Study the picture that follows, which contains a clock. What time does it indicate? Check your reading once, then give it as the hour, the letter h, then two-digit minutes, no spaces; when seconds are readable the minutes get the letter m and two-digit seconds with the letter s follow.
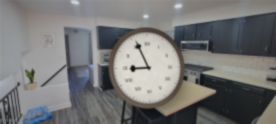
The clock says 8h56
